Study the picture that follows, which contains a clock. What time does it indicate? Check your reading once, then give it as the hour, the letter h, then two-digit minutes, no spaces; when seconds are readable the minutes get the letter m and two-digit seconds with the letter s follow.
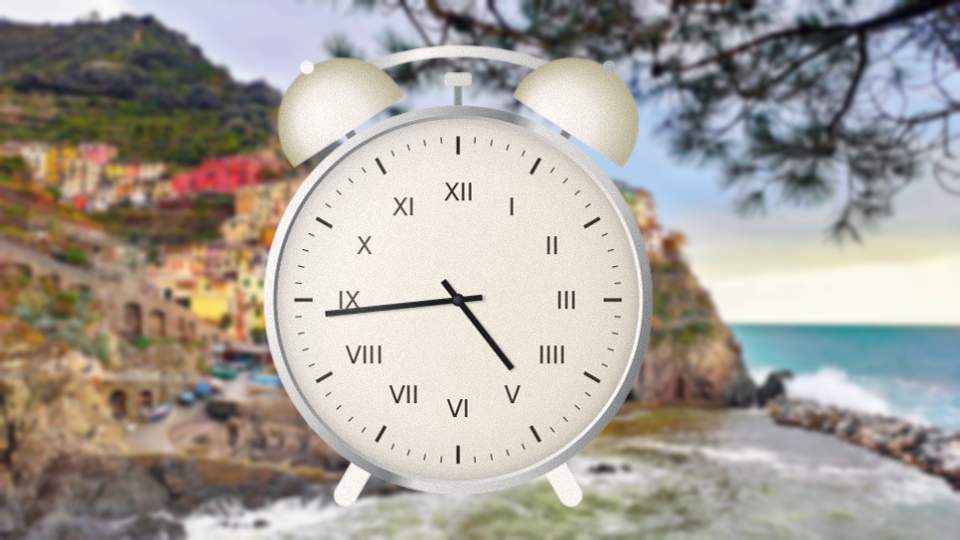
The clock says 4h44
